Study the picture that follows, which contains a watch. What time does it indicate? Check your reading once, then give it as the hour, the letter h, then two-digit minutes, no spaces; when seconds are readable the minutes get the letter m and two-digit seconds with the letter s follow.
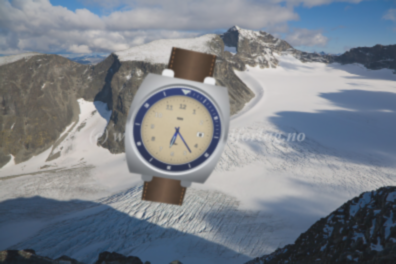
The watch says 6h23
